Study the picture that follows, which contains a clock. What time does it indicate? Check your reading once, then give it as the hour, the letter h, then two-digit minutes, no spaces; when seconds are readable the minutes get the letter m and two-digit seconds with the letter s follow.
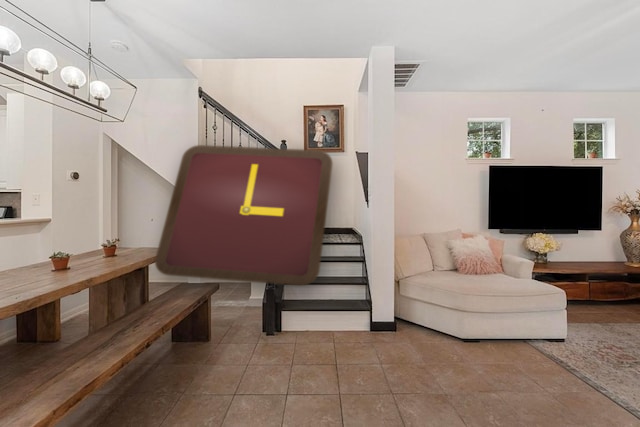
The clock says 3h00
